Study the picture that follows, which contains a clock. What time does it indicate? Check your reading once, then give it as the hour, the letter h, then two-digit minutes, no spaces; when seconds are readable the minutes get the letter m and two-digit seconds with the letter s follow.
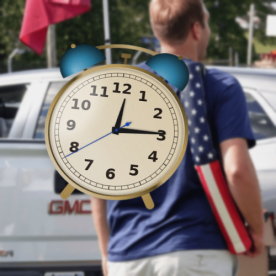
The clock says 12h14m39s
